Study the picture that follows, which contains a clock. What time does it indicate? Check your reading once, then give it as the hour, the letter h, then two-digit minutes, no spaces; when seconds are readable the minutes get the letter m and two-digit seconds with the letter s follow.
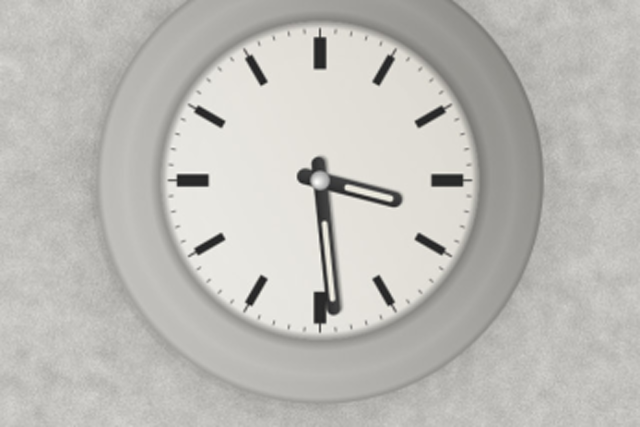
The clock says 3h29
